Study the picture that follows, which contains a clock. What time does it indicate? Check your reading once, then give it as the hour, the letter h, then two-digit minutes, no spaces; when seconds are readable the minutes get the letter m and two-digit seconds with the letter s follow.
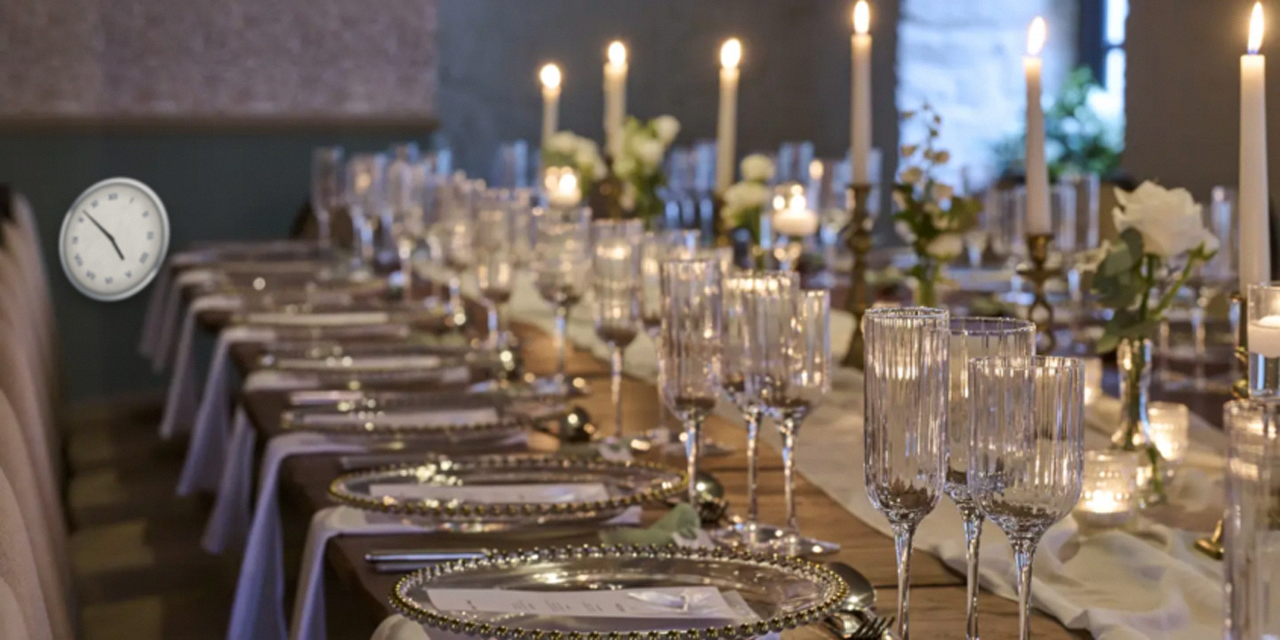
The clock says 4h52
